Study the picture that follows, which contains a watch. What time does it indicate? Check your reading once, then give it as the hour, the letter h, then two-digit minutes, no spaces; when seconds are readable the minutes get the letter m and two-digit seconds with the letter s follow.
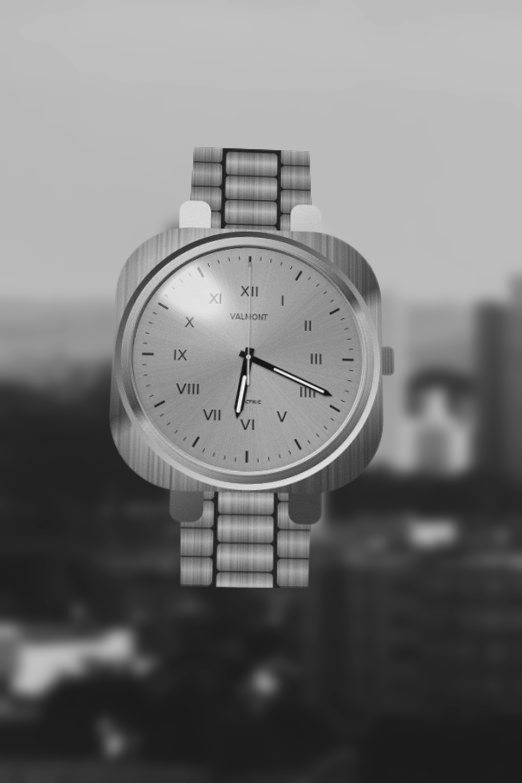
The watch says 6h19m00s
